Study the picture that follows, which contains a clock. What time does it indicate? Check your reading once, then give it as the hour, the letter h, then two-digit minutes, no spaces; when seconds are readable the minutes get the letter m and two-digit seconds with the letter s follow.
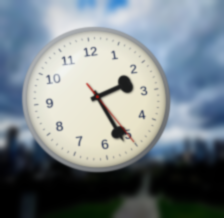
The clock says 2h26m25s
